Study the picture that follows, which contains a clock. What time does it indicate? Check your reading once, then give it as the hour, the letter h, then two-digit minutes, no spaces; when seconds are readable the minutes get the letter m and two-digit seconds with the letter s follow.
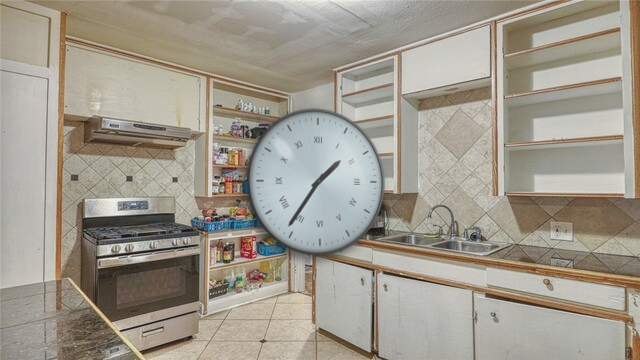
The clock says 1h36
